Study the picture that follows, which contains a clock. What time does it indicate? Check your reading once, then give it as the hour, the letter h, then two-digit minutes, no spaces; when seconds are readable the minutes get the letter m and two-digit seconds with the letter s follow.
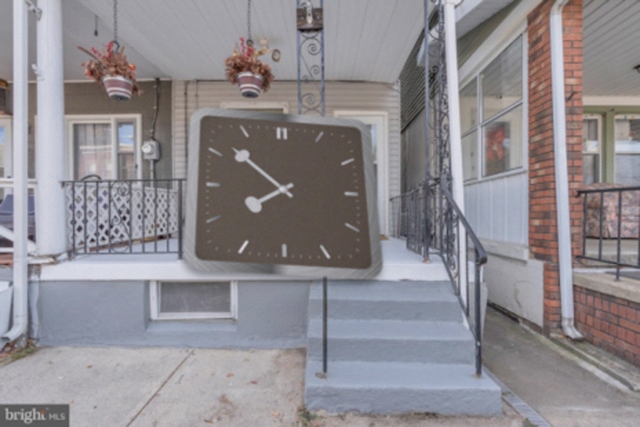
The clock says 7h52
